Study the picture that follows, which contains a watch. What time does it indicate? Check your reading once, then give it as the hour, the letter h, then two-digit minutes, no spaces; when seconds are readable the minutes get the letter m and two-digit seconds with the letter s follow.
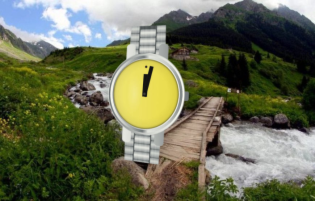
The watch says 12h02
